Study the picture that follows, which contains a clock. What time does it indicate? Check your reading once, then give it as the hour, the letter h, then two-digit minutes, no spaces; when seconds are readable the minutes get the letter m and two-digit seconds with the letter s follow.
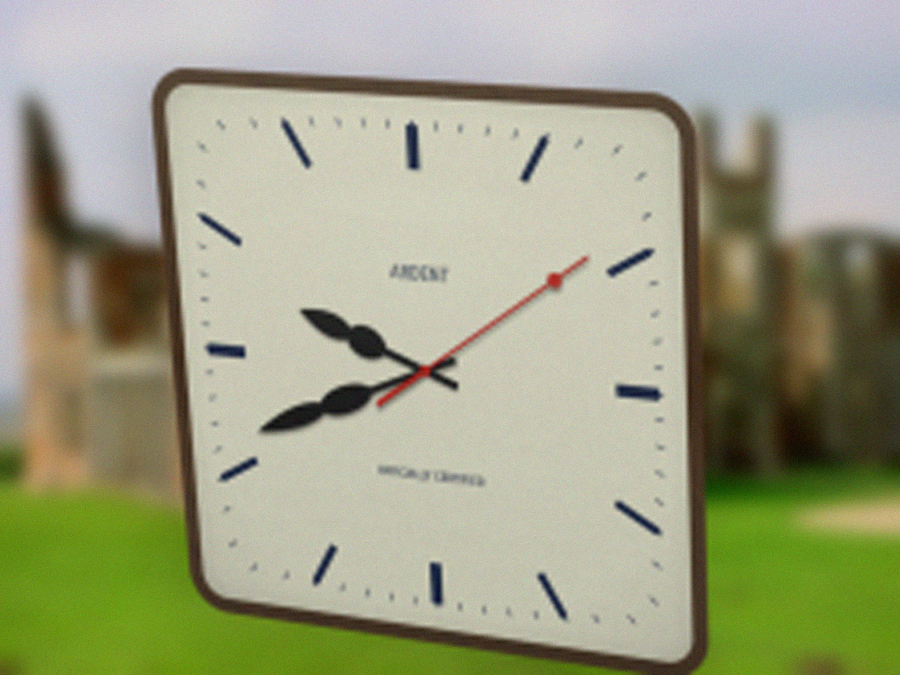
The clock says 9h41m09s
